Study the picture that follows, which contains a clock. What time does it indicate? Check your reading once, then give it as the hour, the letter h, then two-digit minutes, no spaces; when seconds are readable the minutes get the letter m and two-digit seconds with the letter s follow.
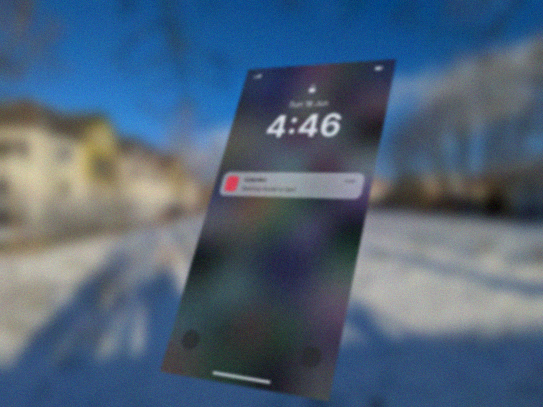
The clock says 4h46
